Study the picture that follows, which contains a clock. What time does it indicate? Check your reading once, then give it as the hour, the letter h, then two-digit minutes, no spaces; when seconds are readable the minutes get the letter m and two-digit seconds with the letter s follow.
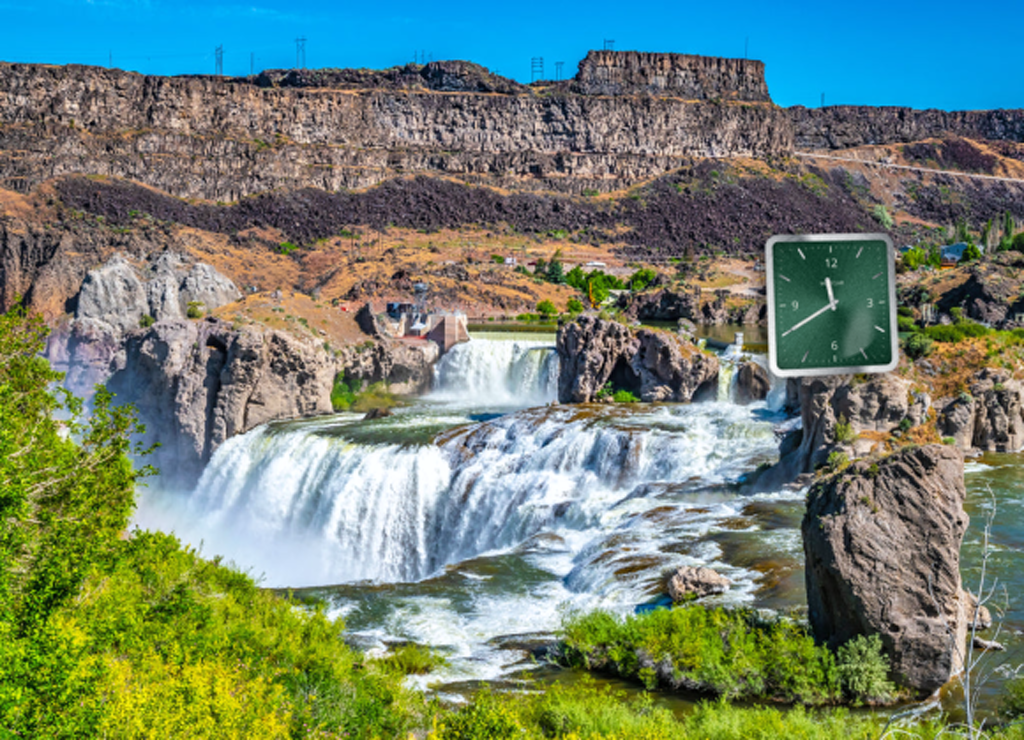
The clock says 11h40
